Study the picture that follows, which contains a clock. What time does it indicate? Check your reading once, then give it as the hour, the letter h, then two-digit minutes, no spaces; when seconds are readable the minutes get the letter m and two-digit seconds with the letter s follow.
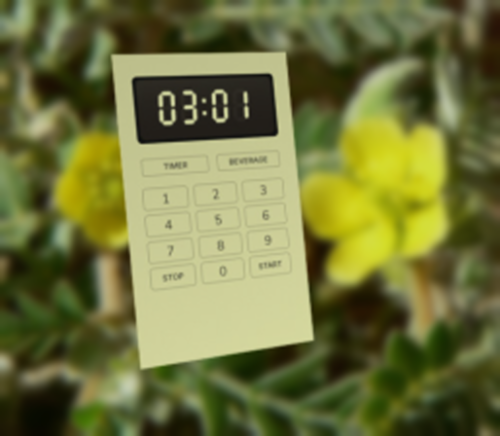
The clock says 3h01
